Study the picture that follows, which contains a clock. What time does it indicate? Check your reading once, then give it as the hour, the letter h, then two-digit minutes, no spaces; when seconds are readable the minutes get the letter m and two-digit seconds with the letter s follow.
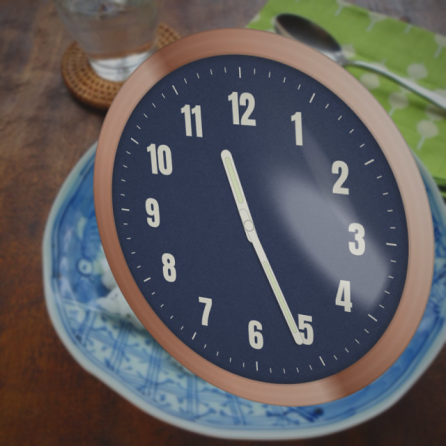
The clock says 11h26
